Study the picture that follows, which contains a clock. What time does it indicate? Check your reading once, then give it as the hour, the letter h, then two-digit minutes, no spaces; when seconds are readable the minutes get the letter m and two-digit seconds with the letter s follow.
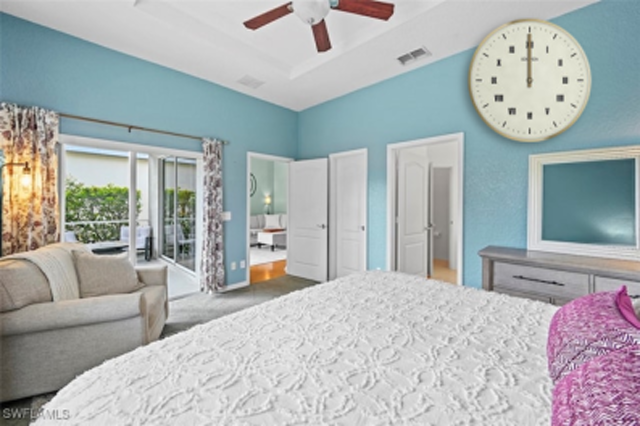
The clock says 12h00
